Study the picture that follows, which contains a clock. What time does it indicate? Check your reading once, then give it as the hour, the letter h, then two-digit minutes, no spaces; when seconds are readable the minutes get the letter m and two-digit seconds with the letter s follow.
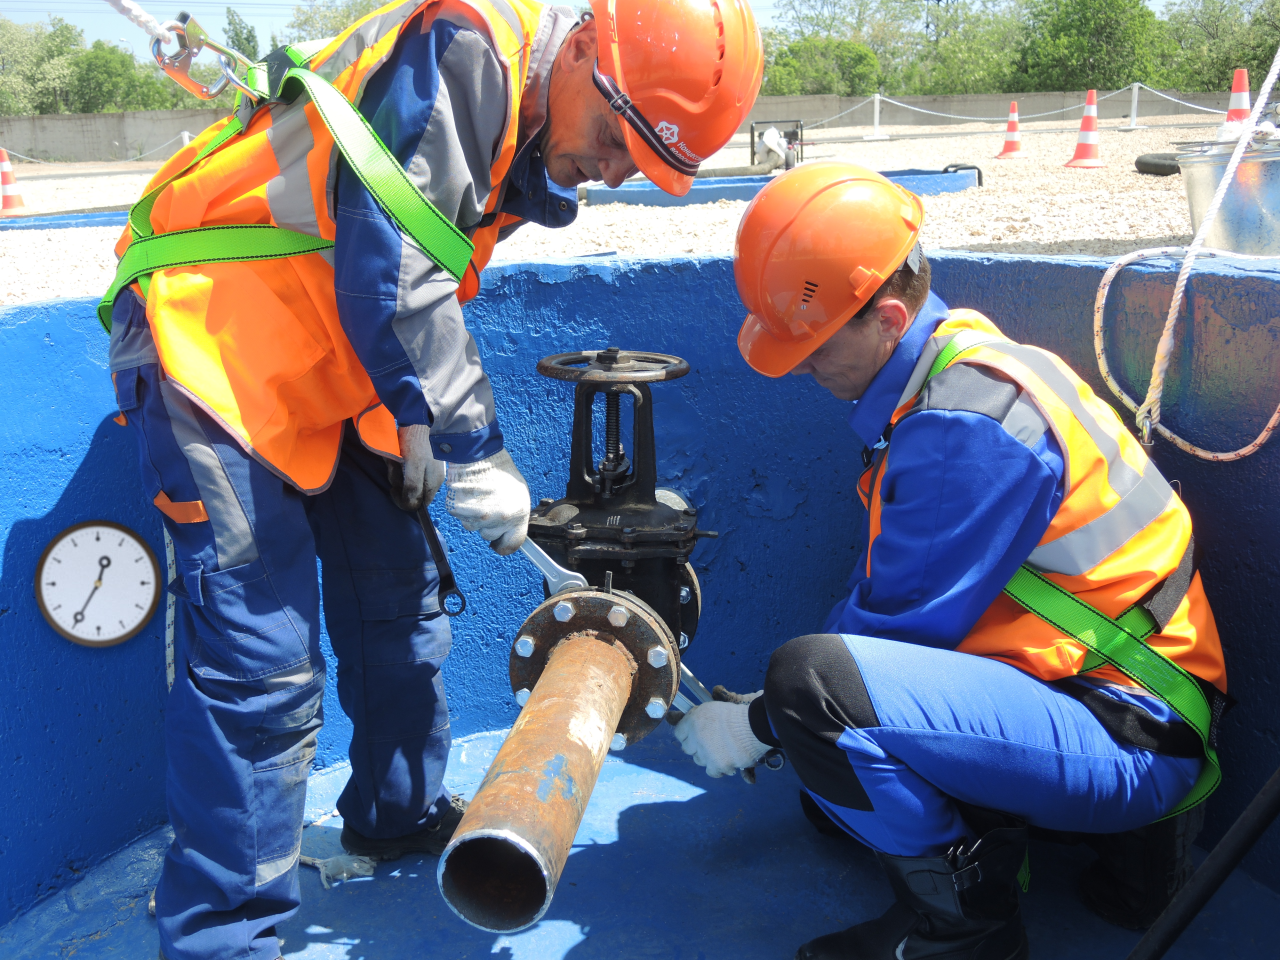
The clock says 12h35
